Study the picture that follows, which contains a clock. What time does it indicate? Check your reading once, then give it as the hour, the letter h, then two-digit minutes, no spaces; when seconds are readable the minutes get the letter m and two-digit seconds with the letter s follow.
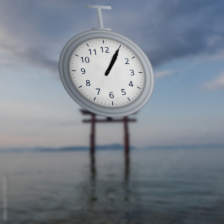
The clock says 1h05
